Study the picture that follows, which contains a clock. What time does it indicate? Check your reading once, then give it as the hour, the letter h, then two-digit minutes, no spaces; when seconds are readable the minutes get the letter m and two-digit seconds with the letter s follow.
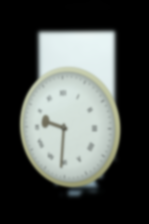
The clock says 9h31
